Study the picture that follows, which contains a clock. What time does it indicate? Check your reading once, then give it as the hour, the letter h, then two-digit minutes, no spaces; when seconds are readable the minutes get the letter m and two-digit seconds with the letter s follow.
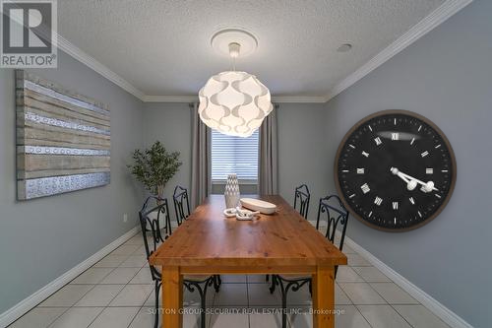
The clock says 4h19
